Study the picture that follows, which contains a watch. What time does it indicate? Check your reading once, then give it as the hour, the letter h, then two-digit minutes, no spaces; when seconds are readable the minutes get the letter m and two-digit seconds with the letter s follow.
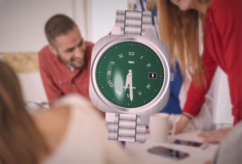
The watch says 6h29
